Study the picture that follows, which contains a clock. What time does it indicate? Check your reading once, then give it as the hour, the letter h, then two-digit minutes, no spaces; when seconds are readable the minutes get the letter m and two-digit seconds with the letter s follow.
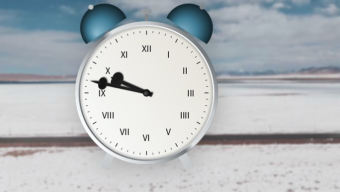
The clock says 9h47
